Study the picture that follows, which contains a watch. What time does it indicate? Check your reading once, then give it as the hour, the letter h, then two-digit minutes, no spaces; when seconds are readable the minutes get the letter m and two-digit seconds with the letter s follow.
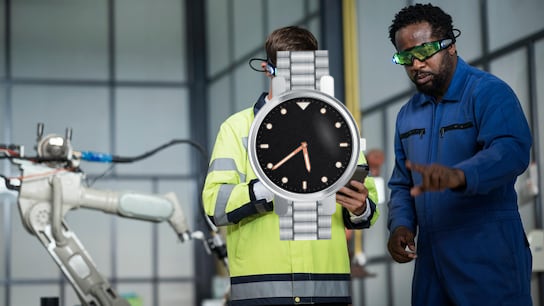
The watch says 5h39
